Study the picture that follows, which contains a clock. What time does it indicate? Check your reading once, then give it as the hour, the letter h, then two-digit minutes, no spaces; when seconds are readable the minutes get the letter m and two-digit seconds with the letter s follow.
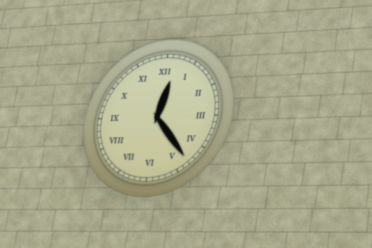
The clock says 12h23
